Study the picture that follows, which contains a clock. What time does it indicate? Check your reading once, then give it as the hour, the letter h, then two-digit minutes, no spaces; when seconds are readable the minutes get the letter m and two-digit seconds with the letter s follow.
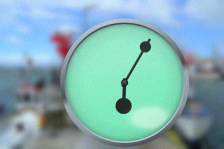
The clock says 6h05
